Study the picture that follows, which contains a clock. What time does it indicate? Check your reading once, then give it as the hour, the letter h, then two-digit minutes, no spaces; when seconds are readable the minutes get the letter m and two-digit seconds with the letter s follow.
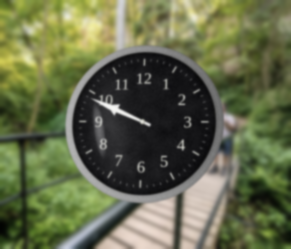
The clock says 9h49
